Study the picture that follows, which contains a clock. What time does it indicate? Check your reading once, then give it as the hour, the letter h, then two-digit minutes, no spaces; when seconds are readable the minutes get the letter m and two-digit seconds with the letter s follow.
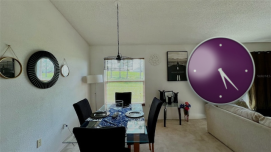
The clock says 5h23
